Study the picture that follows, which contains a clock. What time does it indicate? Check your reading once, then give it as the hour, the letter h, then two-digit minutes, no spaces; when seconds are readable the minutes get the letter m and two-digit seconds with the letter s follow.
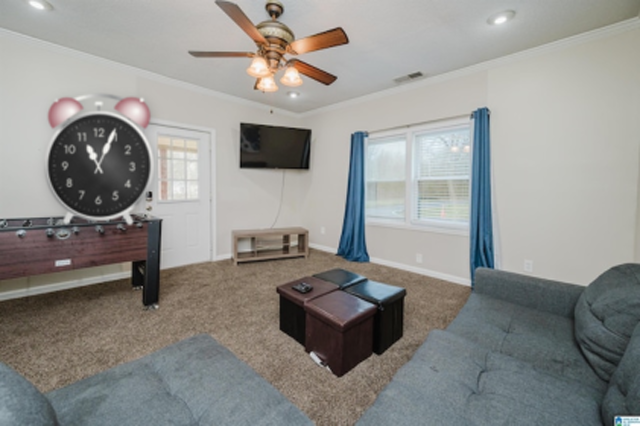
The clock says 11h04
